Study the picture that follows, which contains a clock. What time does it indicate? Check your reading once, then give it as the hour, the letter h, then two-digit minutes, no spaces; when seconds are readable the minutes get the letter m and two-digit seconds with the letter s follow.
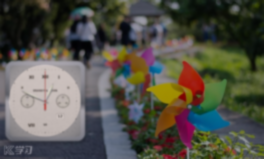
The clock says 12h49
